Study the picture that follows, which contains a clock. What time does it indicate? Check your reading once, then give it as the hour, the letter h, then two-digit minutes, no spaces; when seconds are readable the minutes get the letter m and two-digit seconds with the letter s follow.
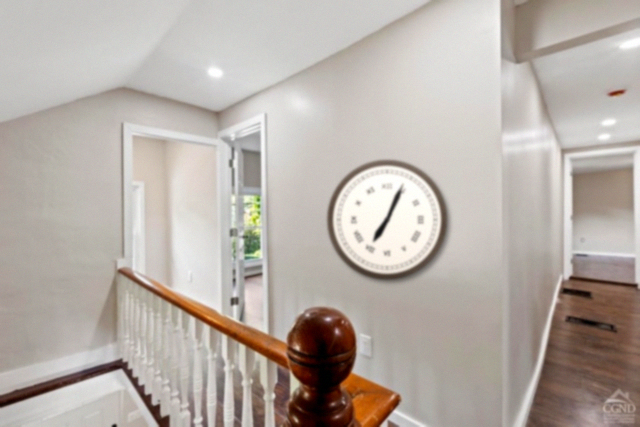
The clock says 7h04
